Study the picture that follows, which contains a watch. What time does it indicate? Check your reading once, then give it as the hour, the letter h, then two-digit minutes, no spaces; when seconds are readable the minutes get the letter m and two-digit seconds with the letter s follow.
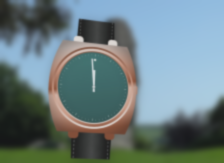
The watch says 11h59
